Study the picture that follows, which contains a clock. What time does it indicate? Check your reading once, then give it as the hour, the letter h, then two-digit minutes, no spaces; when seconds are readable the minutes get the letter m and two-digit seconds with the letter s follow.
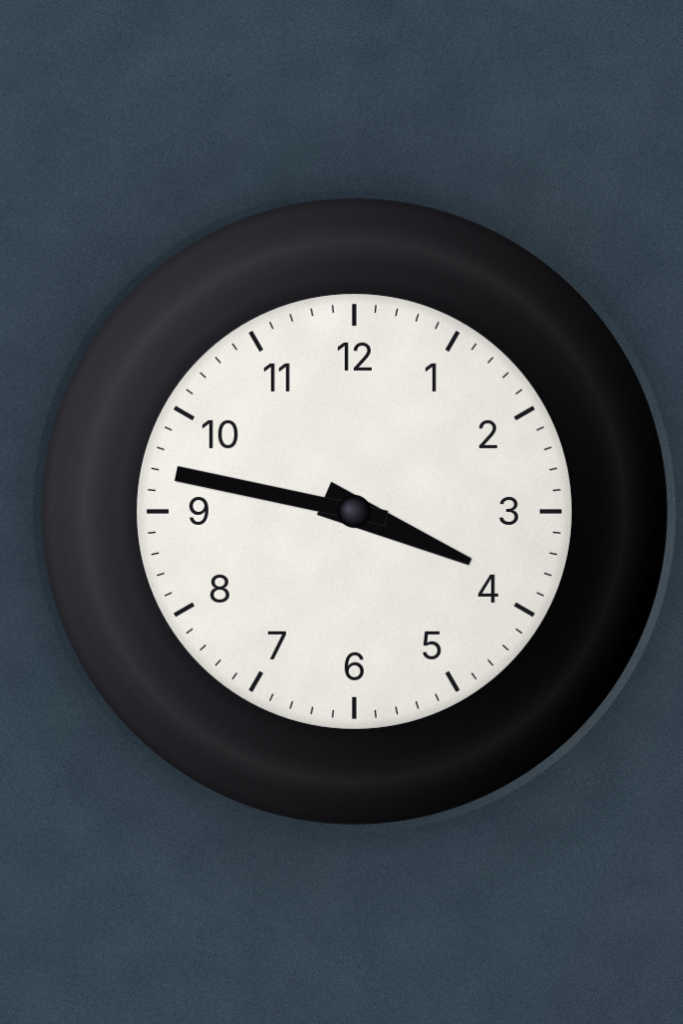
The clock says 3h47
